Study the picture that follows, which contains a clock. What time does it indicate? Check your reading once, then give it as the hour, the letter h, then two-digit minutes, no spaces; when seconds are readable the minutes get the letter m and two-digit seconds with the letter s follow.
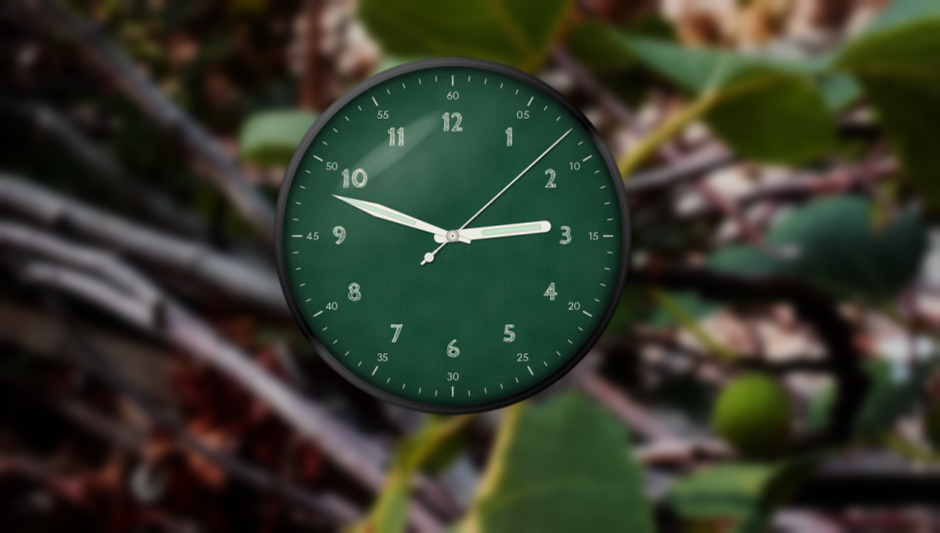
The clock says 2h48m08s
